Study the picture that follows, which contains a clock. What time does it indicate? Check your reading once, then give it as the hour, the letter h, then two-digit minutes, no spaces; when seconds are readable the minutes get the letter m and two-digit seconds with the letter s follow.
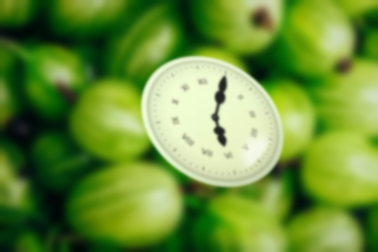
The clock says 6h05
